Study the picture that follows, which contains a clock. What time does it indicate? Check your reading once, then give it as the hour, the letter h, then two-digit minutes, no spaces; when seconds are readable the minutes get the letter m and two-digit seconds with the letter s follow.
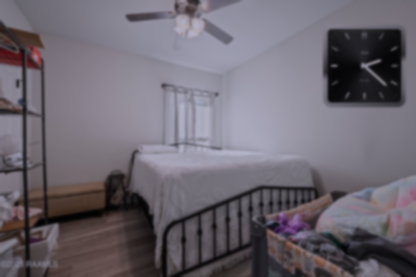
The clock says 2h22
